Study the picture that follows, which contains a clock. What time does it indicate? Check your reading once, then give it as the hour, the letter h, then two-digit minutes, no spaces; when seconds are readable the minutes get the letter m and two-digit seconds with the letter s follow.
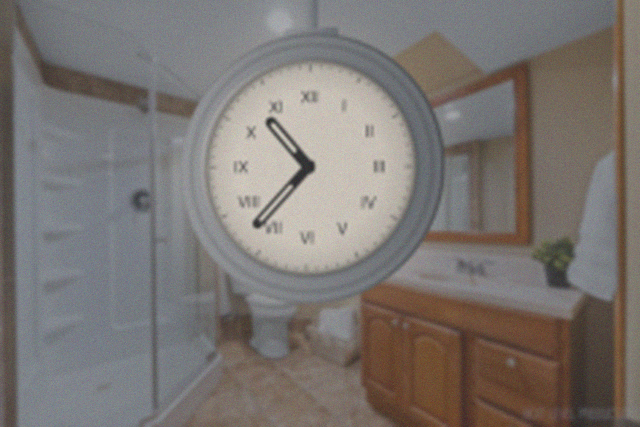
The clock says 10h37
